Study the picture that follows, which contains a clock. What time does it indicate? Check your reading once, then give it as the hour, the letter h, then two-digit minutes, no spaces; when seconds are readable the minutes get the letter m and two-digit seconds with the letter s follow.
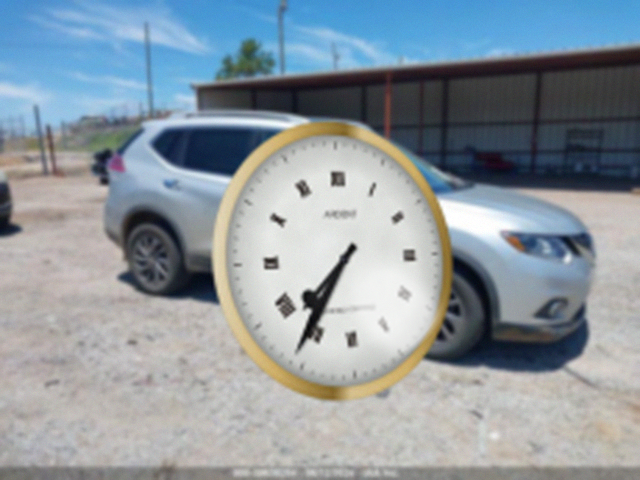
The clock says 7h36
